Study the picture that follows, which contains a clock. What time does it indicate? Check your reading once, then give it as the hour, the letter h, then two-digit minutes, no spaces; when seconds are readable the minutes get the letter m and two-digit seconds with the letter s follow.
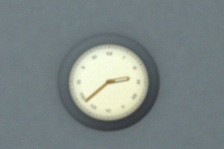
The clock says 2h38
